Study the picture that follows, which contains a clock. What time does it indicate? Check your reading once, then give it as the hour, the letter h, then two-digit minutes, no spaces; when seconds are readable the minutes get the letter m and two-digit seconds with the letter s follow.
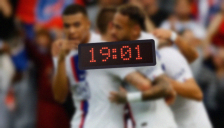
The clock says 19h01
